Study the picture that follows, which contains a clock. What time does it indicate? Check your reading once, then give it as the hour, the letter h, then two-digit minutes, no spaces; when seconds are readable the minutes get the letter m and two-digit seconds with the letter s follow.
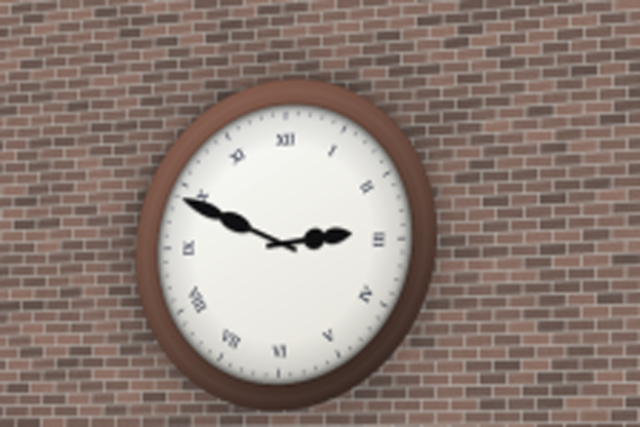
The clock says 2h49
